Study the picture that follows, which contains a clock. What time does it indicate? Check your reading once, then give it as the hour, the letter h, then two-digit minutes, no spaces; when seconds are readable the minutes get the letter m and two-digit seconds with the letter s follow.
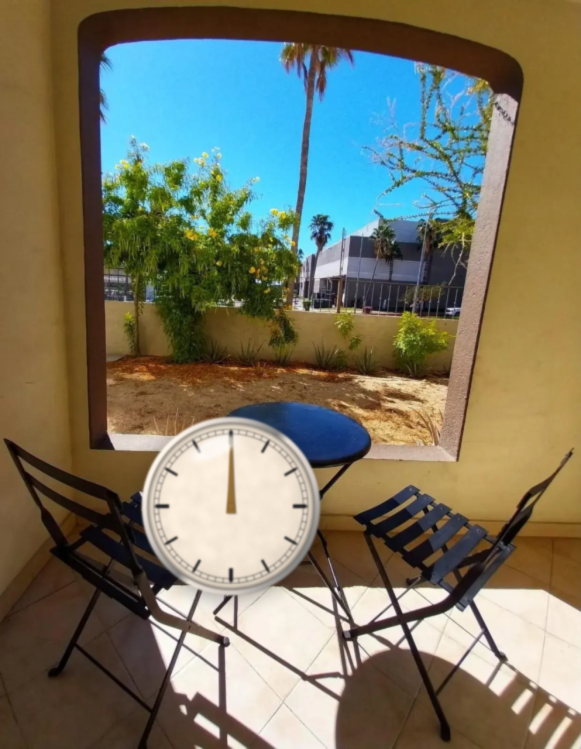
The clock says 12h00
